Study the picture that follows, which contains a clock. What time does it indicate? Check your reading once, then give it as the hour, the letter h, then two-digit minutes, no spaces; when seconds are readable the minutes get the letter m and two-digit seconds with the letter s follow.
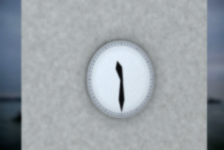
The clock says 11h30
